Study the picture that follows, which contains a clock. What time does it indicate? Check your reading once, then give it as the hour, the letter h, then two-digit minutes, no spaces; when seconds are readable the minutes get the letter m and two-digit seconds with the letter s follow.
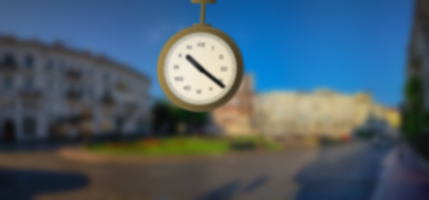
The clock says 10h21
